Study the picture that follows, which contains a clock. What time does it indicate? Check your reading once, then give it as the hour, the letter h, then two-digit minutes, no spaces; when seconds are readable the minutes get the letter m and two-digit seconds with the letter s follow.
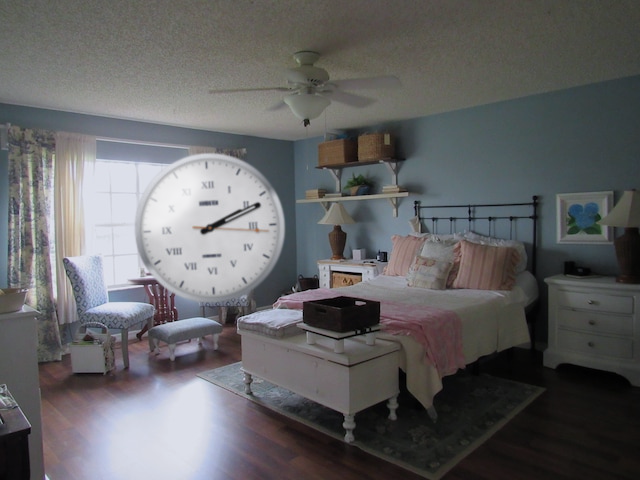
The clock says 2h11m16s
